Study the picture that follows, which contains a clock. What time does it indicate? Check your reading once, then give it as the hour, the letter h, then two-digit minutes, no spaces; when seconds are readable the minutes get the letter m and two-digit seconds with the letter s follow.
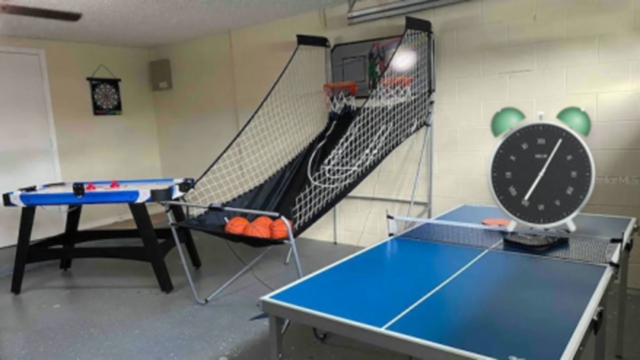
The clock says 7h05
